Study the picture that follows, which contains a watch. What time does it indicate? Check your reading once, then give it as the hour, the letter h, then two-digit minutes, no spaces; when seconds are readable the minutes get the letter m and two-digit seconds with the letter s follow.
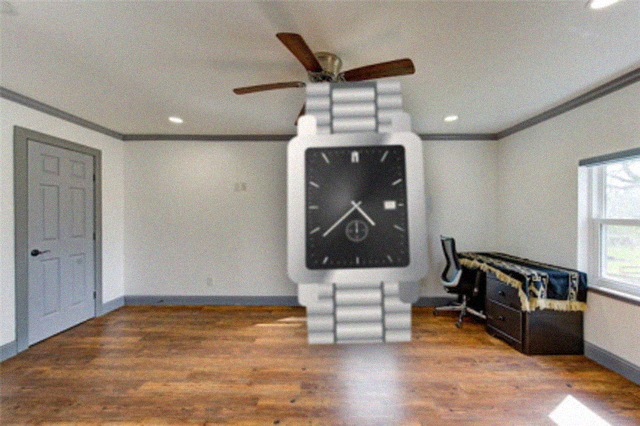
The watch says 4h38
